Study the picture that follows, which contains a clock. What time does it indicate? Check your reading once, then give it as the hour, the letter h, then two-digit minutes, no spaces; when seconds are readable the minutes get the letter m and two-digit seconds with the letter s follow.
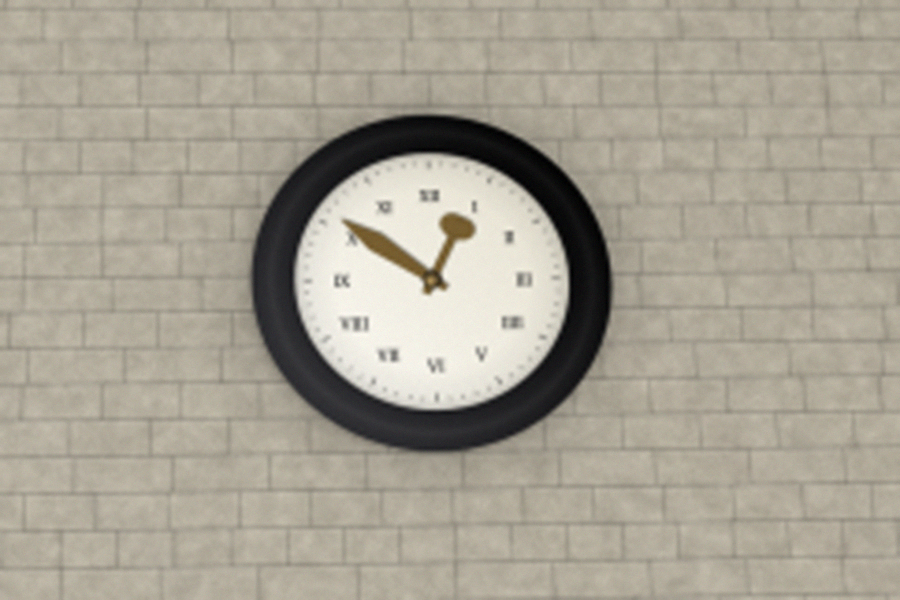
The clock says 12h51
